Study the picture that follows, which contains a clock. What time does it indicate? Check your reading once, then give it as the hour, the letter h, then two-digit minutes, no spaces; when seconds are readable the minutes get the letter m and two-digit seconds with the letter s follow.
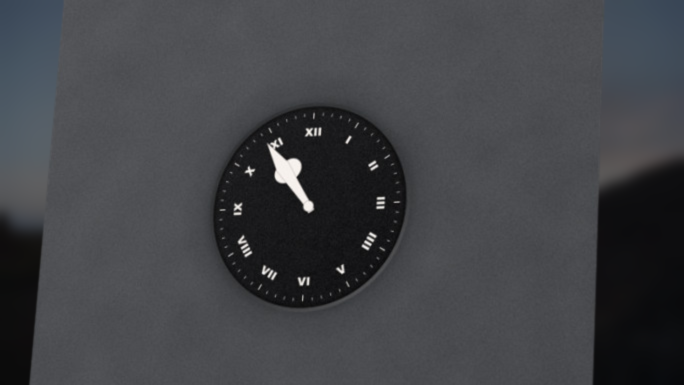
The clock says 10h54
